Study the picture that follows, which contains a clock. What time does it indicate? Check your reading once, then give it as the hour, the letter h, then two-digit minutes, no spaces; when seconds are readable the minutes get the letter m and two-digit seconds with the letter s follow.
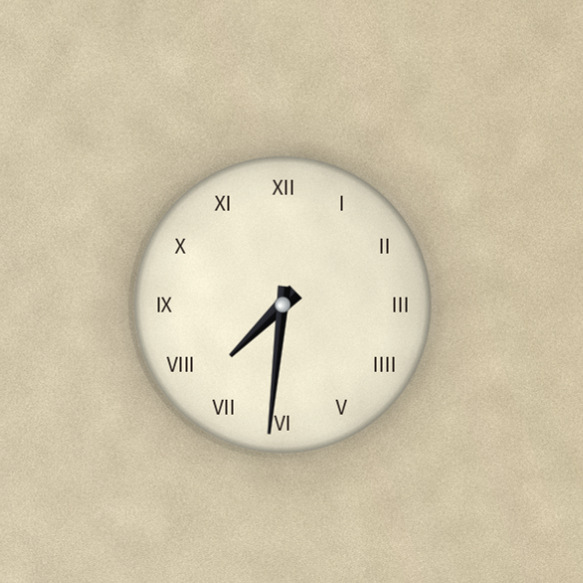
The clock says 7h31
